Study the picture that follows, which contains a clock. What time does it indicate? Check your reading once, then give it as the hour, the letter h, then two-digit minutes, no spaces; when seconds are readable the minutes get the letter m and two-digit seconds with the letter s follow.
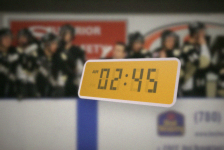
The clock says 2h45
